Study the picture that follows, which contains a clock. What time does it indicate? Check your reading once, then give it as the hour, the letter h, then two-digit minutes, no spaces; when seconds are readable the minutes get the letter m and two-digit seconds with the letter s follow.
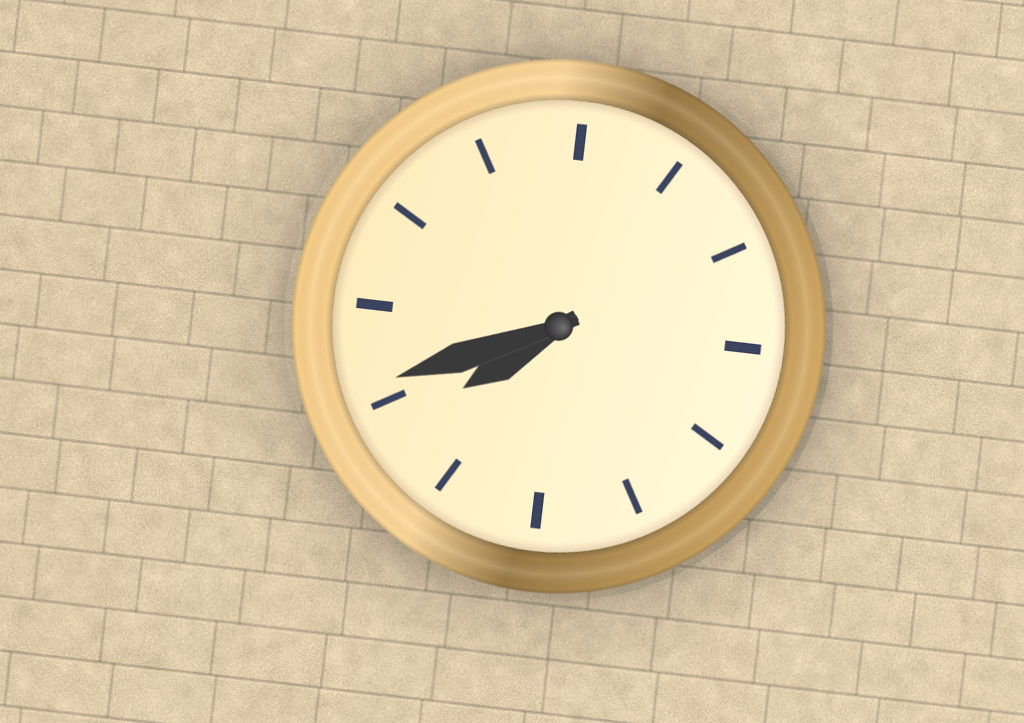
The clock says 7h41
